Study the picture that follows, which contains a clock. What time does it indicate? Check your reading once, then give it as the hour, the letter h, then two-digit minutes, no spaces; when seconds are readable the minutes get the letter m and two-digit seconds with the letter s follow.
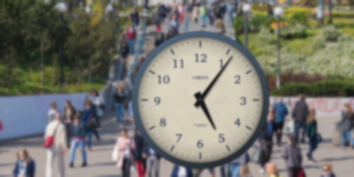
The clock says 5h06
